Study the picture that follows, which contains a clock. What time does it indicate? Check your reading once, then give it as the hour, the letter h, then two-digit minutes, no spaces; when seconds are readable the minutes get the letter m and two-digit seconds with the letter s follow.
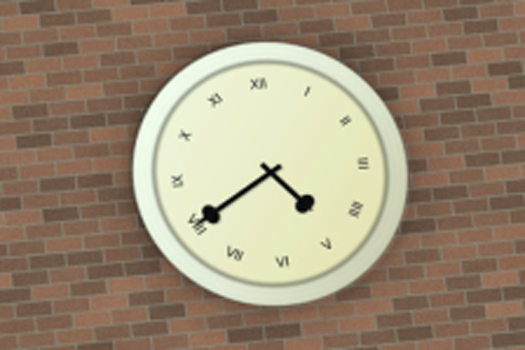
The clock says 4h40
